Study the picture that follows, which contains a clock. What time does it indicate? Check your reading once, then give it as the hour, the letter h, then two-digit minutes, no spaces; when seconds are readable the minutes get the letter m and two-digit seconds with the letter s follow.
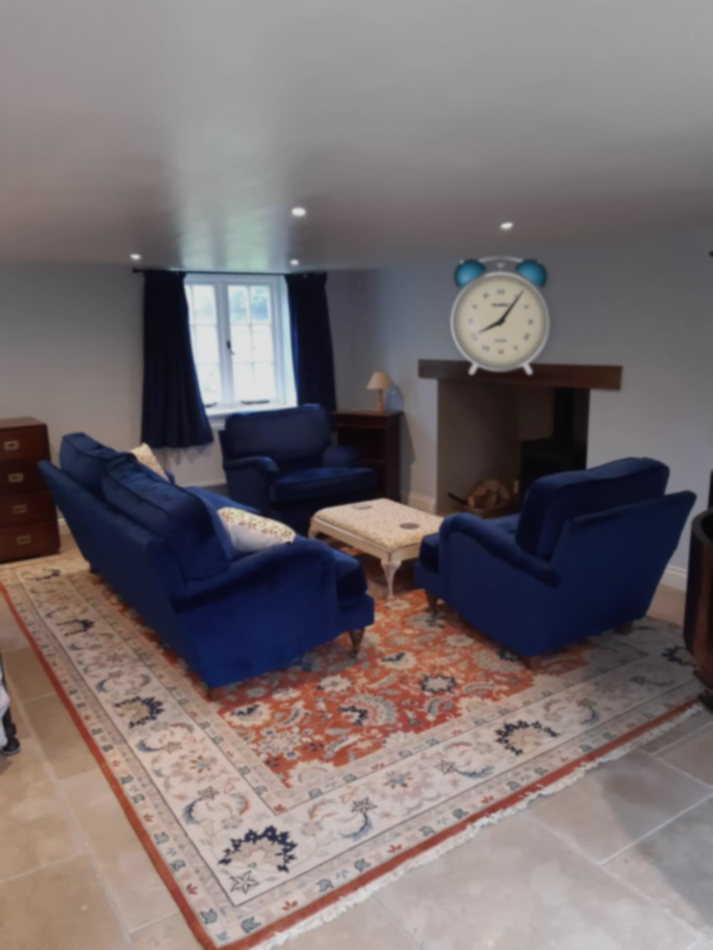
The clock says 8h06
